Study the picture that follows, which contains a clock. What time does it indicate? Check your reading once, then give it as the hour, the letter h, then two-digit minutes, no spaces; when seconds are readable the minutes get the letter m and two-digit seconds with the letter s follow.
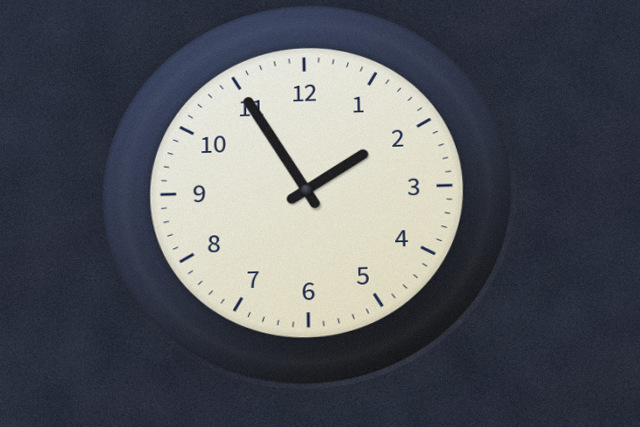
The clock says 1h55
